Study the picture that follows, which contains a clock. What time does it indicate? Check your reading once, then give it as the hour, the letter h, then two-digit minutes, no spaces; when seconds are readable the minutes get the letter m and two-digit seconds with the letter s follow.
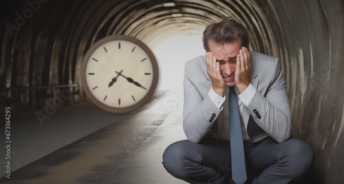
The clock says 7h20
